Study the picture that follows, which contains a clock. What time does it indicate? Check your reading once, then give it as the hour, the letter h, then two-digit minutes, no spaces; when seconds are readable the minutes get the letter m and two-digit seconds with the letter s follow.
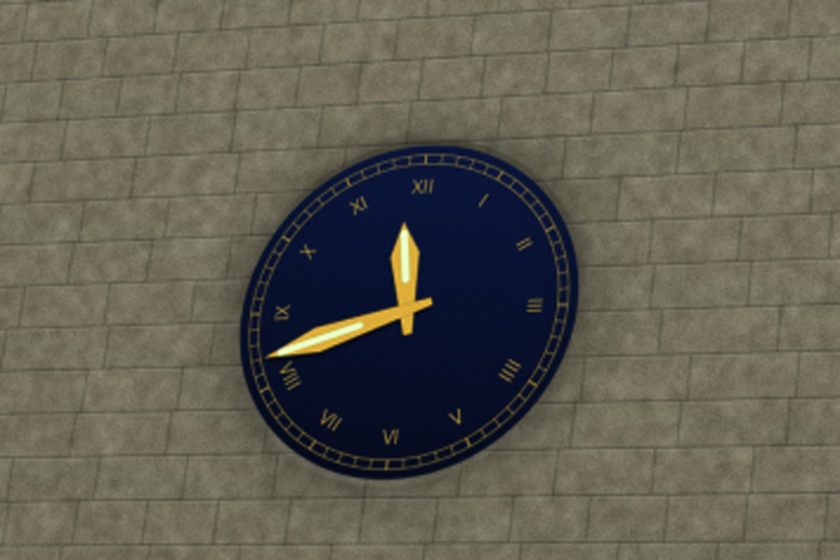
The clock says 11h42
